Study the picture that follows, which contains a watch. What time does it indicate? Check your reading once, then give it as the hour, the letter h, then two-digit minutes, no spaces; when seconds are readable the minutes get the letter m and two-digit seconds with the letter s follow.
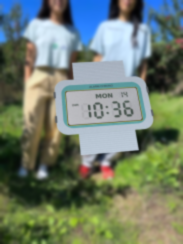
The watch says 10h36
